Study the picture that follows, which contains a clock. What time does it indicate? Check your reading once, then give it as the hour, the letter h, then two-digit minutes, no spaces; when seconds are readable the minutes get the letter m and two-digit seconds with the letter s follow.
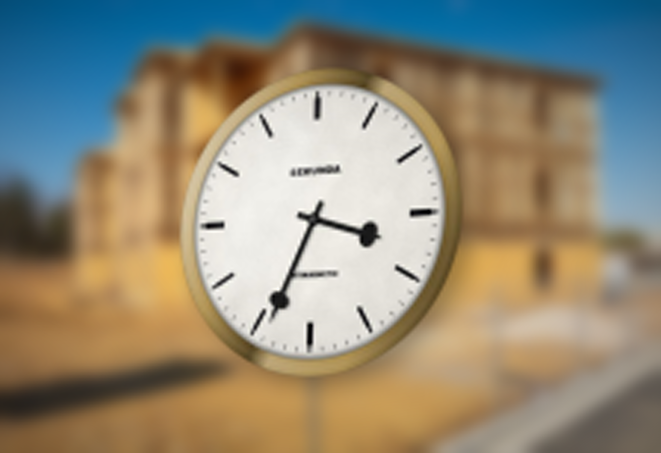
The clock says 3h34
